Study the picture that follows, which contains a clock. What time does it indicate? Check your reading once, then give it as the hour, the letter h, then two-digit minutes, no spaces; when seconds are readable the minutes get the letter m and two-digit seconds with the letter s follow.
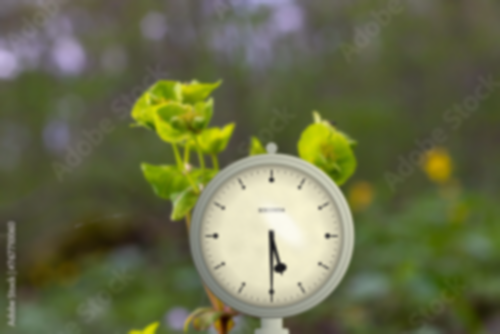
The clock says 5h30
